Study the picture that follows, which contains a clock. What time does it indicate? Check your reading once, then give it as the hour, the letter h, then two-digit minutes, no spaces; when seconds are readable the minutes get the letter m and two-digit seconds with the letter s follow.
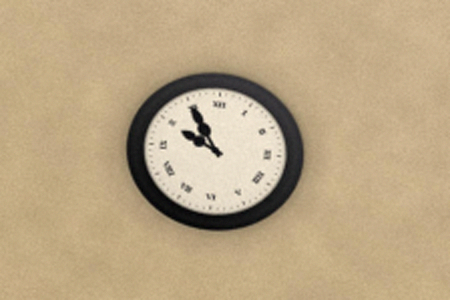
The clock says 9h55
